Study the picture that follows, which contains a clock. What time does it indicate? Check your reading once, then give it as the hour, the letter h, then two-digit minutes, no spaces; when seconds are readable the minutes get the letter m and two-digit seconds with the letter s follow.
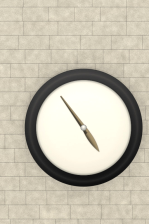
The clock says 4h54
